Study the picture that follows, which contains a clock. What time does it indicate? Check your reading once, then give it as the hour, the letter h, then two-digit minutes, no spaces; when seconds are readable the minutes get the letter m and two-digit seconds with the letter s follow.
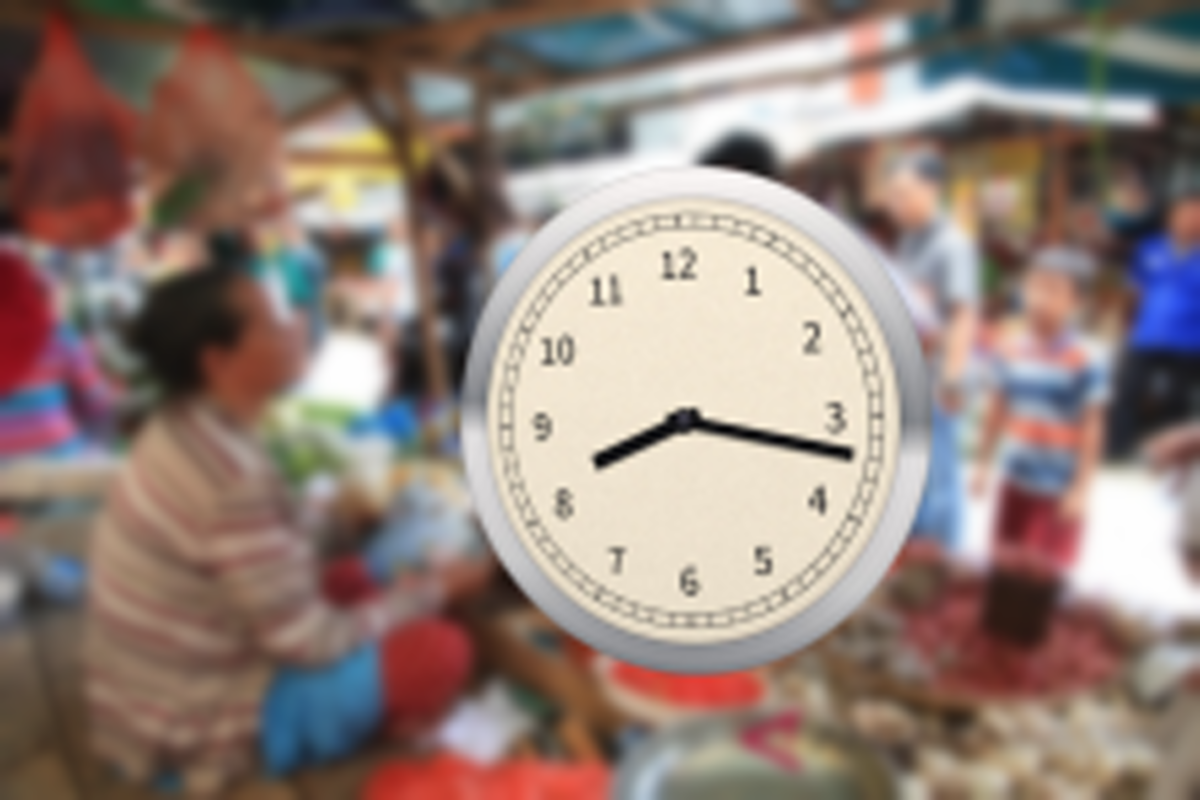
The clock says 8h17
